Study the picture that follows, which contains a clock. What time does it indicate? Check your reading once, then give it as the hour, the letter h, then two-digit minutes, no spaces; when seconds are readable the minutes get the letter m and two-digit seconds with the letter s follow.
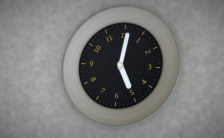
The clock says 5h01
